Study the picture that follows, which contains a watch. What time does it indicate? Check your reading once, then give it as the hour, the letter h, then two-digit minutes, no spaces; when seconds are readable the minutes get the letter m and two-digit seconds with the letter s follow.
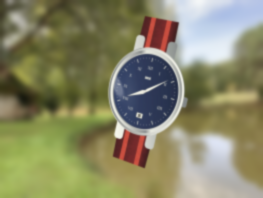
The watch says 8h09
